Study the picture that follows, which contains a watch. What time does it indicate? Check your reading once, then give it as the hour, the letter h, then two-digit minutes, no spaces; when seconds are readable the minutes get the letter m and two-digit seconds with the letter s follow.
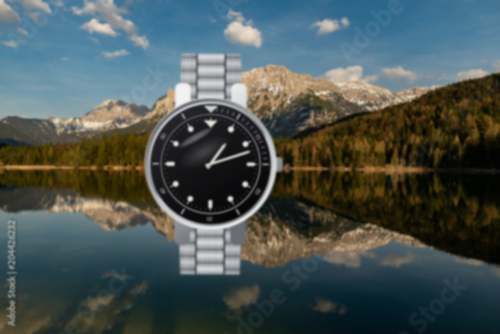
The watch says 1h12
